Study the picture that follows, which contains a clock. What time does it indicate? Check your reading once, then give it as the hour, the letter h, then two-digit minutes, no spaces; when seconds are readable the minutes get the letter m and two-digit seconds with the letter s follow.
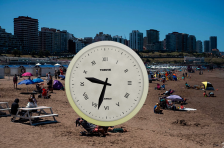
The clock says 9h33
